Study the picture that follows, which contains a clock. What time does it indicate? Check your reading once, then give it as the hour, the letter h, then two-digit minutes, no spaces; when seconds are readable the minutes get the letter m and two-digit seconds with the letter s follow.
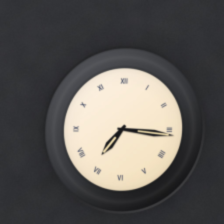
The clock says 7h16
